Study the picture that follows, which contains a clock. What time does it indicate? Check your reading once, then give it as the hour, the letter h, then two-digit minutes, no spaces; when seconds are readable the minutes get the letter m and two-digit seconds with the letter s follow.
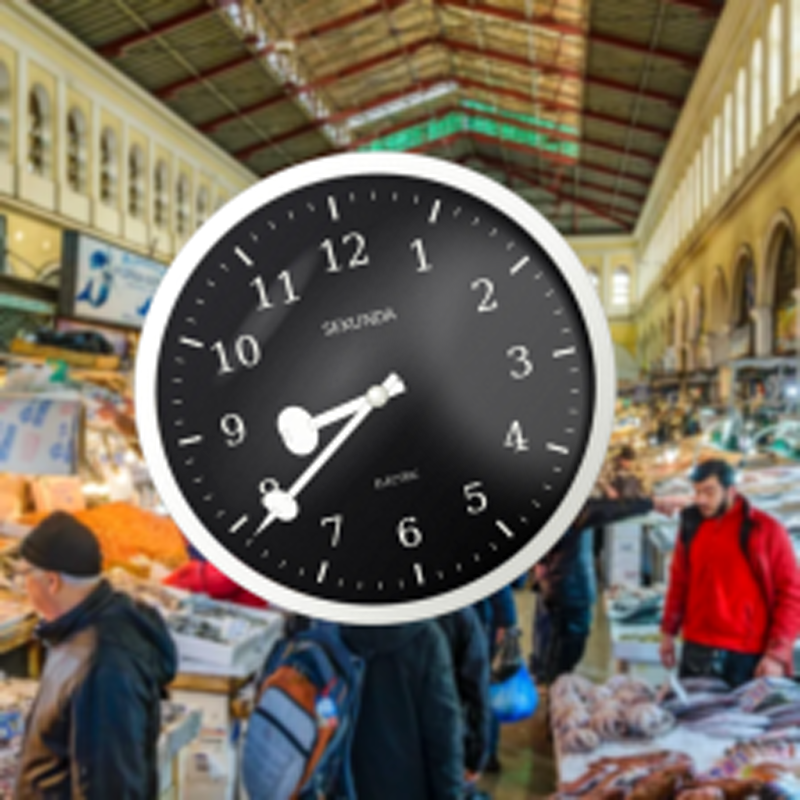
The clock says 8h39
